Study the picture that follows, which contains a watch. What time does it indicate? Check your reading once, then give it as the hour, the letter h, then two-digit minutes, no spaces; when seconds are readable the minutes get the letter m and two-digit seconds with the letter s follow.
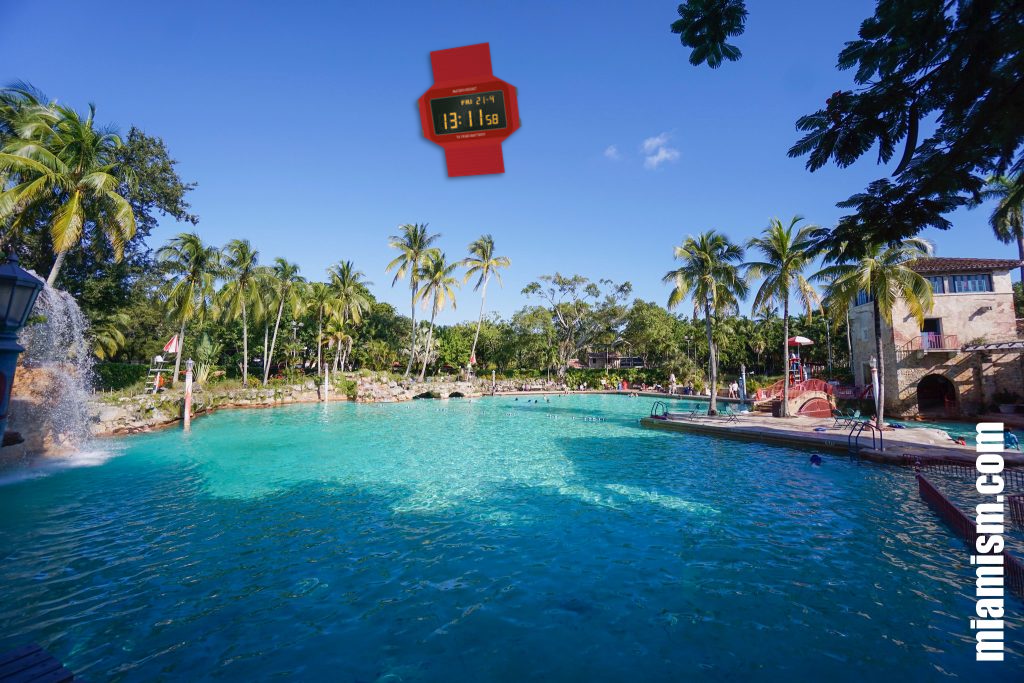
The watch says 13h11m58s
